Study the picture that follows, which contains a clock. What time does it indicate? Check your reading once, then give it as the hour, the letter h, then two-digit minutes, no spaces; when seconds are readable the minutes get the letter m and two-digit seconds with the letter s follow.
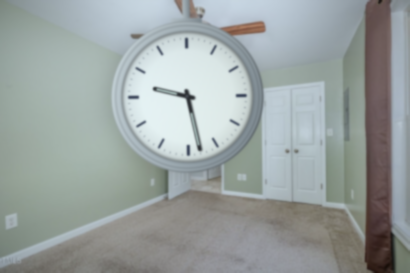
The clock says 9h28
